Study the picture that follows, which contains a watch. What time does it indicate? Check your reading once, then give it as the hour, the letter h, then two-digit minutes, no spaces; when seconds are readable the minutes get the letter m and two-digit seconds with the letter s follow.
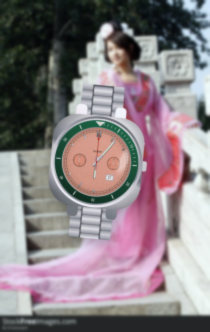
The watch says 6h06
